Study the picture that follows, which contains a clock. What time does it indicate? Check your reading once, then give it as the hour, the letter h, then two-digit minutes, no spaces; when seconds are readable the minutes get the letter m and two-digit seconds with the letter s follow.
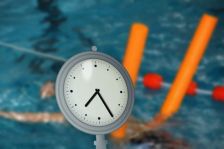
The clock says 7h25
